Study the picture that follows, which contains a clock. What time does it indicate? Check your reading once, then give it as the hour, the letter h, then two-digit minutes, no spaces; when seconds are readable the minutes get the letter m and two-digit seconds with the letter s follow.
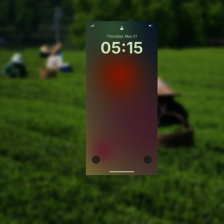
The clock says 5h15
